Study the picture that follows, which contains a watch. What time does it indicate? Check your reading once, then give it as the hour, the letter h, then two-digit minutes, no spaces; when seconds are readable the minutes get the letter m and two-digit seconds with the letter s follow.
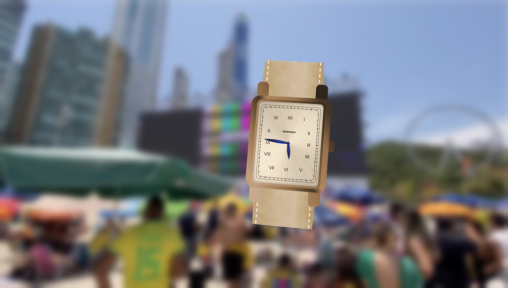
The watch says 5h46
